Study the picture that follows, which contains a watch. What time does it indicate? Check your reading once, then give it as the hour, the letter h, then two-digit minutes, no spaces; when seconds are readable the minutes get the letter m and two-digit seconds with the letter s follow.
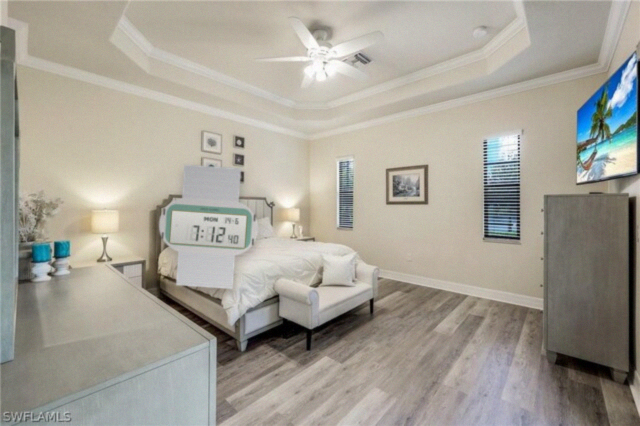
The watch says 7h12
